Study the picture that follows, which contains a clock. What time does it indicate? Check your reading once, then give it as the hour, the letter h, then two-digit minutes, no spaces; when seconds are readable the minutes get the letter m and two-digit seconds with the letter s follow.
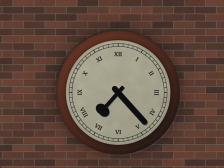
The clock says 7h23
